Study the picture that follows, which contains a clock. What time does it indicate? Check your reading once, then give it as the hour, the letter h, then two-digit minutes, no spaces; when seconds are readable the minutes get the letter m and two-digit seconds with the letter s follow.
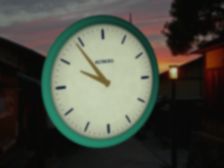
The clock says 9h54
